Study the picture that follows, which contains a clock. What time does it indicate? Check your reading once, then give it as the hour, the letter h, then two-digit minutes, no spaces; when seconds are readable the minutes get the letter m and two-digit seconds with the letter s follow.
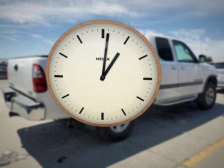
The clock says 1h01
